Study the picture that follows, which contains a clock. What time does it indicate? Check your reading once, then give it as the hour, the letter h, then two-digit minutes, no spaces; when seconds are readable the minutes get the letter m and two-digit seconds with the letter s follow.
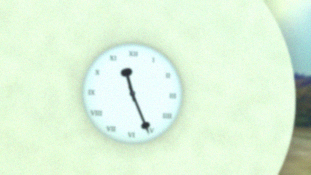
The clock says 11h26
